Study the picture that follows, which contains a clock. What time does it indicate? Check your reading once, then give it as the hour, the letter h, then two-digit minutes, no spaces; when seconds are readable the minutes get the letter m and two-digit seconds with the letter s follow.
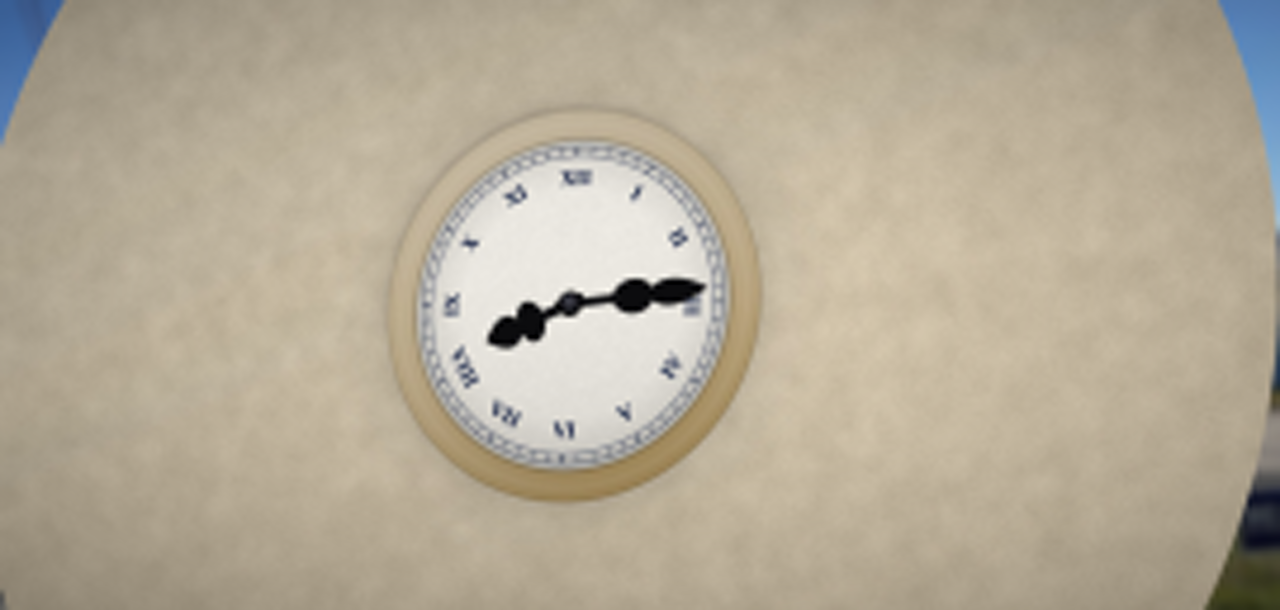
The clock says 8h14
